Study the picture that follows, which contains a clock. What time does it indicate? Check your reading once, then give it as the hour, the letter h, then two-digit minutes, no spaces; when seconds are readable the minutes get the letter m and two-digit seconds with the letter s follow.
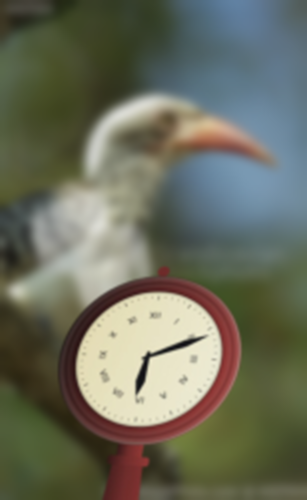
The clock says 6h11
